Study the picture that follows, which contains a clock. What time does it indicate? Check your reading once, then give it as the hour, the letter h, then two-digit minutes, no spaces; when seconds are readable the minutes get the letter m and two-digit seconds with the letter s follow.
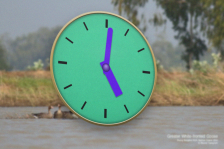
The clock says 5h01
